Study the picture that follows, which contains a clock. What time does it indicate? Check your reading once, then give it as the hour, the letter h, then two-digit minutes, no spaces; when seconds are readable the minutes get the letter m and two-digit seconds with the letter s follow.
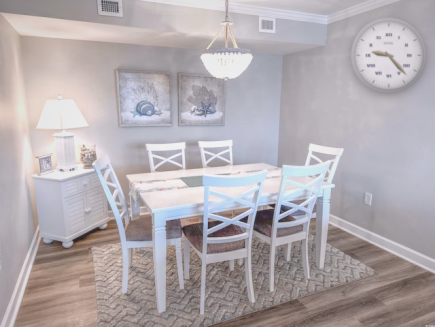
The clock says 9h23
